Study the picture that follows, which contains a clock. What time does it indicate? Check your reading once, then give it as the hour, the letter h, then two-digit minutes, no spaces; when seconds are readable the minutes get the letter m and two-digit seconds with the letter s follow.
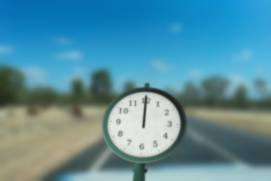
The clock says 12h00
